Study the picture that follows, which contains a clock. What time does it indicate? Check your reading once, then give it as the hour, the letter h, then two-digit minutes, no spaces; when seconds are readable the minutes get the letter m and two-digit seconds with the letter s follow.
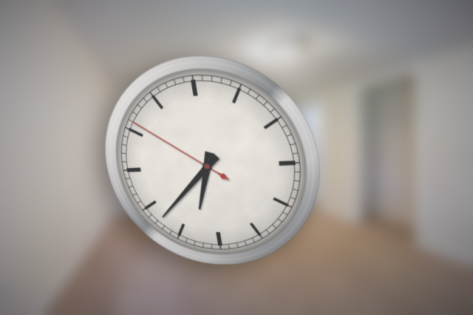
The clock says 6h37m51s
